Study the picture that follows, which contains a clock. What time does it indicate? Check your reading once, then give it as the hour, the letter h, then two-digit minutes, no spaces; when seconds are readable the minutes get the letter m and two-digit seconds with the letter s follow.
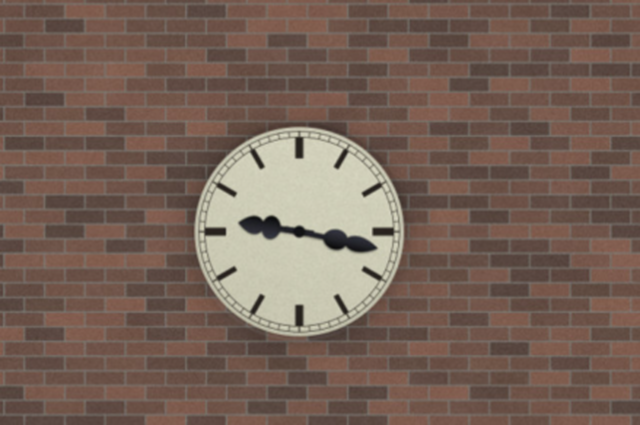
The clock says 9h17
